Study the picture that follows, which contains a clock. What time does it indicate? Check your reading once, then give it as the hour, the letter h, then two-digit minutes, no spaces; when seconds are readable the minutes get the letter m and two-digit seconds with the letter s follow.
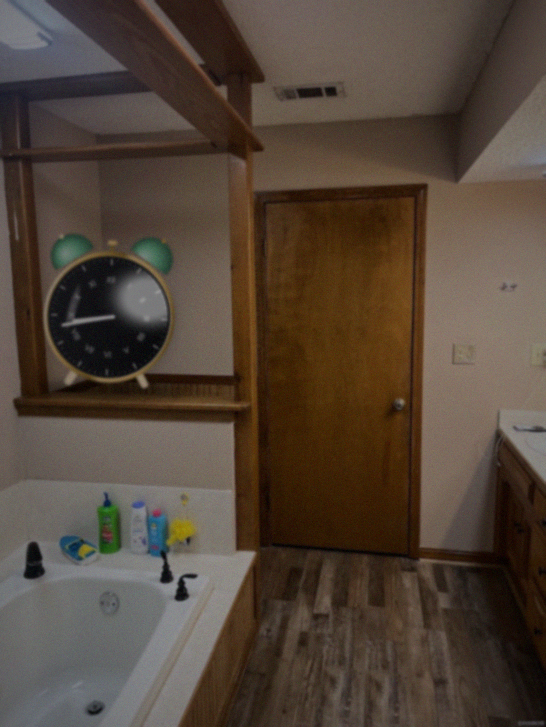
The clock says 8h43
